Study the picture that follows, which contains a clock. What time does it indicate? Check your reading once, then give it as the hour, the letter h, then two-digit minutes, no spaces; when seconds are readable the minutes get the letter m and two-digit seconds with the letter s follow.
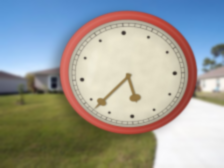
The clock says 5h38
